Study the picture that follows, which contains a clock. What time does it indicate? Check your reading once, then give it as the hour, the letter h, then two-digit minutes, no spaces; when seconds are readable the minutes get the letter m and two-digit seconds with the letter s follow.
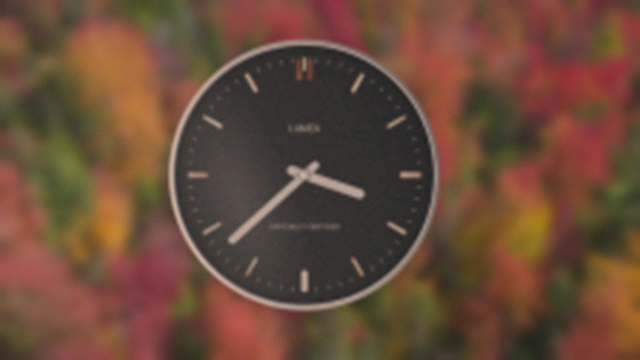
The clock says 3h38
